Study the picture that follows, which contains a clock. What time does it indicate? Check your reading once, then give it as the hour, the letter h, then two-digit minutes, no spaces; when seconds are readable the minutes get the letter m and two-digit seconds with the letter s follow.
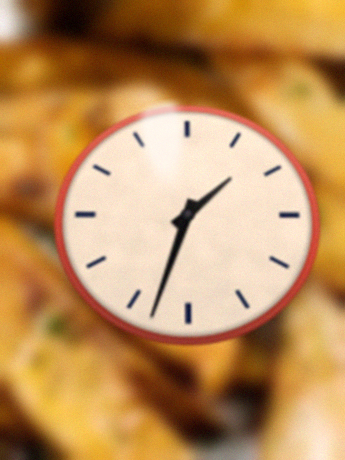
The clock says 1h33
